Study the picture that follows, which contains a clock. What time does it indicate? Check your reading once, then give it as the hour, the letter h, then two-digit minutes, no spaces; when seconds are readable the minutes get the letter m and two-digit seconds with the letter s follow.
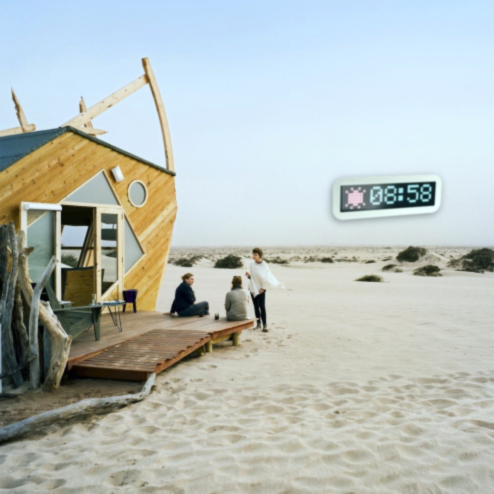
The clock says 8h58
